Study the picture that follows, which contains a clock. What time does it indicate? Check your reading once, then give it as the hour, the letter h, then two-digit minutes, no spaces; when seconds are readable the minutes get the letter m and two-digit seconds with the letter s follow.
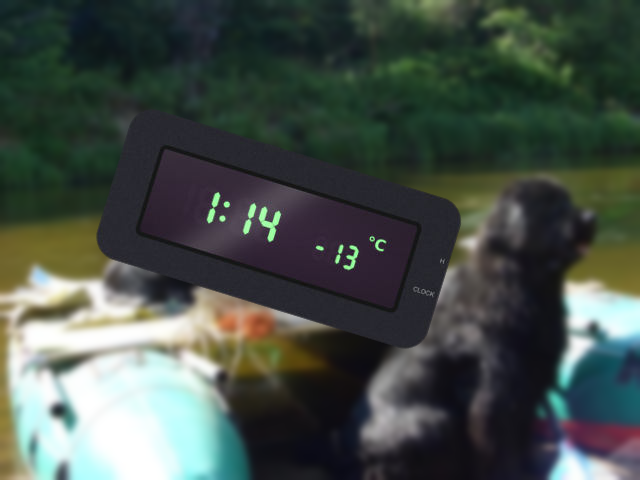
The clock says 1h14
